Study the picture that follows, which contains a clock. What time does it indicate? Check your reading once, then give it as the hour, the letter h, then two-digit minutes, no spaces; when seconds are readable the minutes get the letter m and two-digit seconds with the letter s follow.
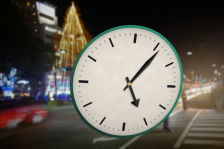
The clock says 5h06
